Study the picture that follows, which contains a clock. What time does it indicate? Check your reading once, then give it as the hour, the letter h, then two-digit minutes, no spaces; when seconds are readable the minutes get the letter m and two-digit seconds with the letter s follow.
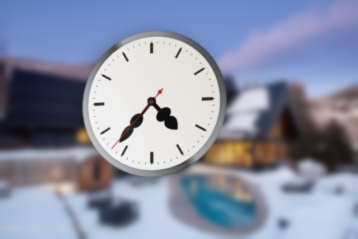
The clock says 4h36m37s
